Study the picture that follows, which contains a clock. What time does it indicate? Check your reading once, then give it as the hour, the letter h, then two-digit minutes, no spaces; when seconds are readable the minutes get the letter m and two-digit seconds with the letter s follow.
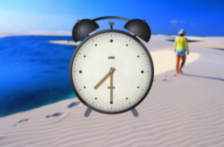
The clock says 7h30
